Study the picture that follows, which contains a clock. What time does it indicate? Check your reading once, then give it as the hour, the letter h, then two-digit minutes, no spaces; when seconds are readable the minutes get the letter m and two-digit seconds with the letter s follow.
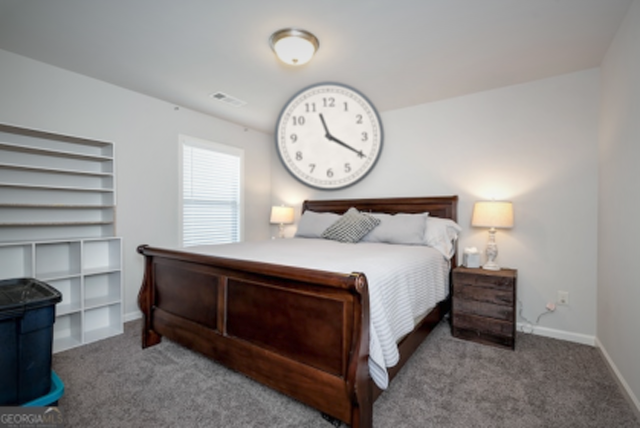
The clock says 11h20
